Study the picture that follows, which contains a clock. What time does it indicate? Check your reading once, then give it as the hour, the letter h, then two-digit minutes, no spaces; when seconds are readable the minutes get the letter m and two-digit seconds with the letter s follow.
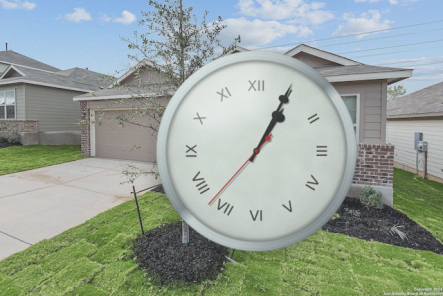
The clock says 1h04m37s
